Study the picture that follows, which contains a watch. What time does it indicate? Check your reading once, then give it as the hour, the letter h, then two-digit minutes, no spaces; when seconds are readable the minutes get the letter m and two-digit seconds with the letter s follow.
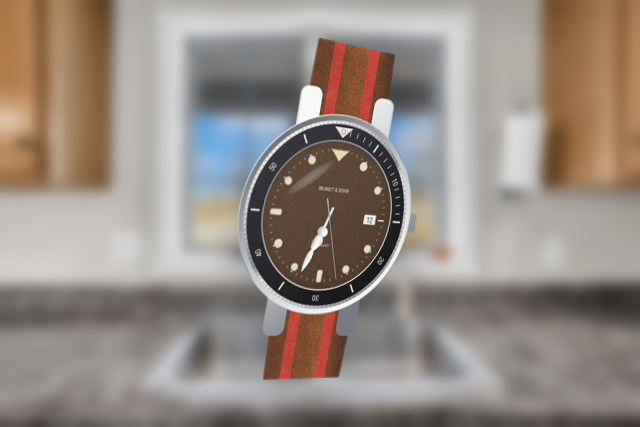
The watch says 6h33m27s
